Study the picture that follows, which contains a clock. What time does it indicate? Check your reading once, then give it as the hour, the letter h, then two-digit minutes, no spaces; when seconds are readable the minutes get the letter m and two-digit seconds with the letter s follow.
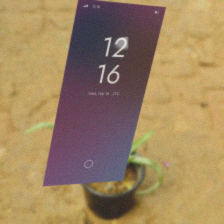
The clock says 12h16
